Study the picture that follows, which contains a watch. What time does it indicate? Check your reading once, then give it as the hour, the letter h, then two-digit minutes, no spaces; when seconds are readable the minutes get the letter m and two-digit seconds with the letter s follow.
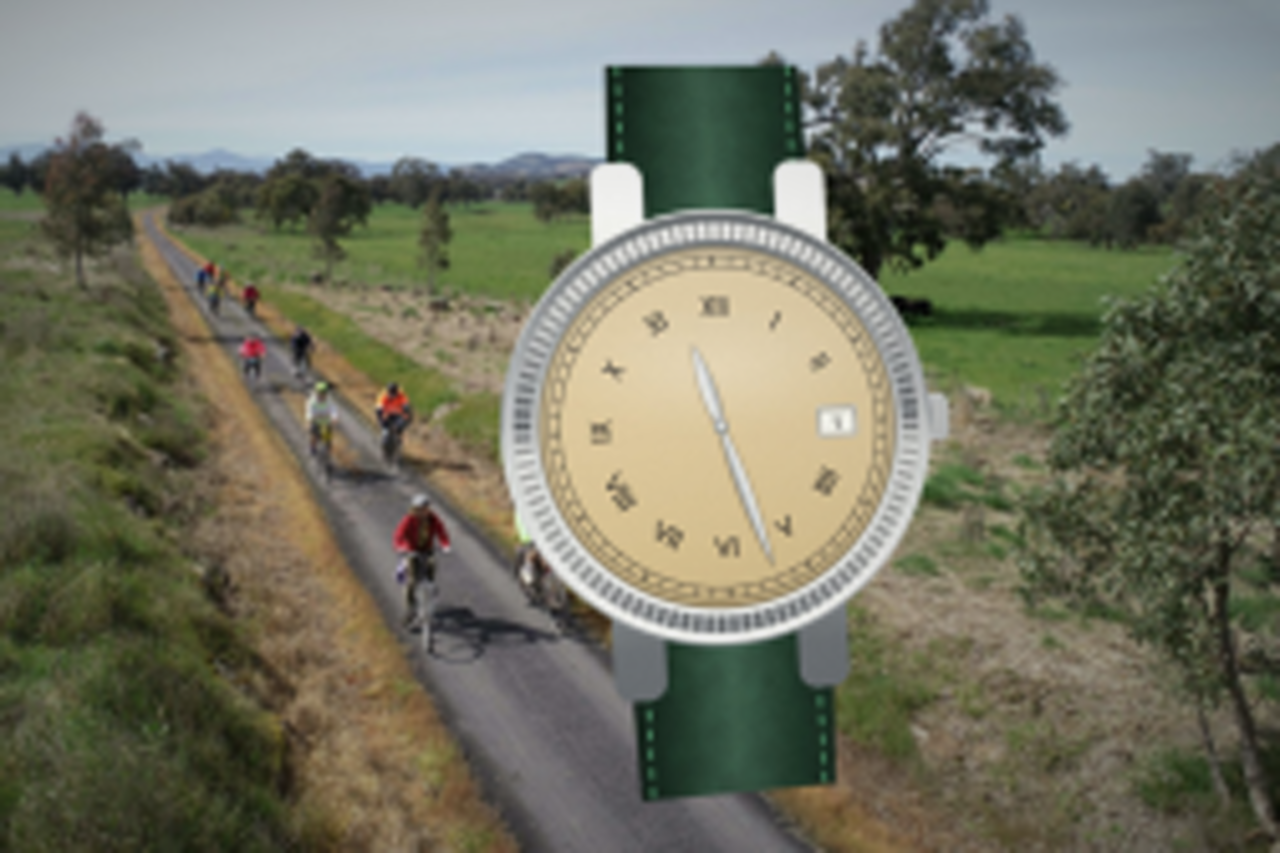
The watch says 11h27
